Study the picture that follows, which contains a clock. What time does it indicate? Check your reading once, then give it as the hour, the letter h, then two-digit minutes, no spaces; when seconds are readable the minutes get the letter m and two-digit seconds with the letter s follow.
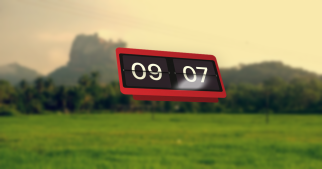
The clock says 9h07
